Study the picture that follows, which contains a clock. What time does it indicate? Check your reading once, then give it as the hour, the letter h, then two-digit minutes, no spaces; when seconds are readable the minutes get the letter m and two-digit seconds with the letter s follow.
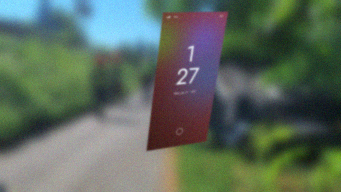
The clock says 1h27
